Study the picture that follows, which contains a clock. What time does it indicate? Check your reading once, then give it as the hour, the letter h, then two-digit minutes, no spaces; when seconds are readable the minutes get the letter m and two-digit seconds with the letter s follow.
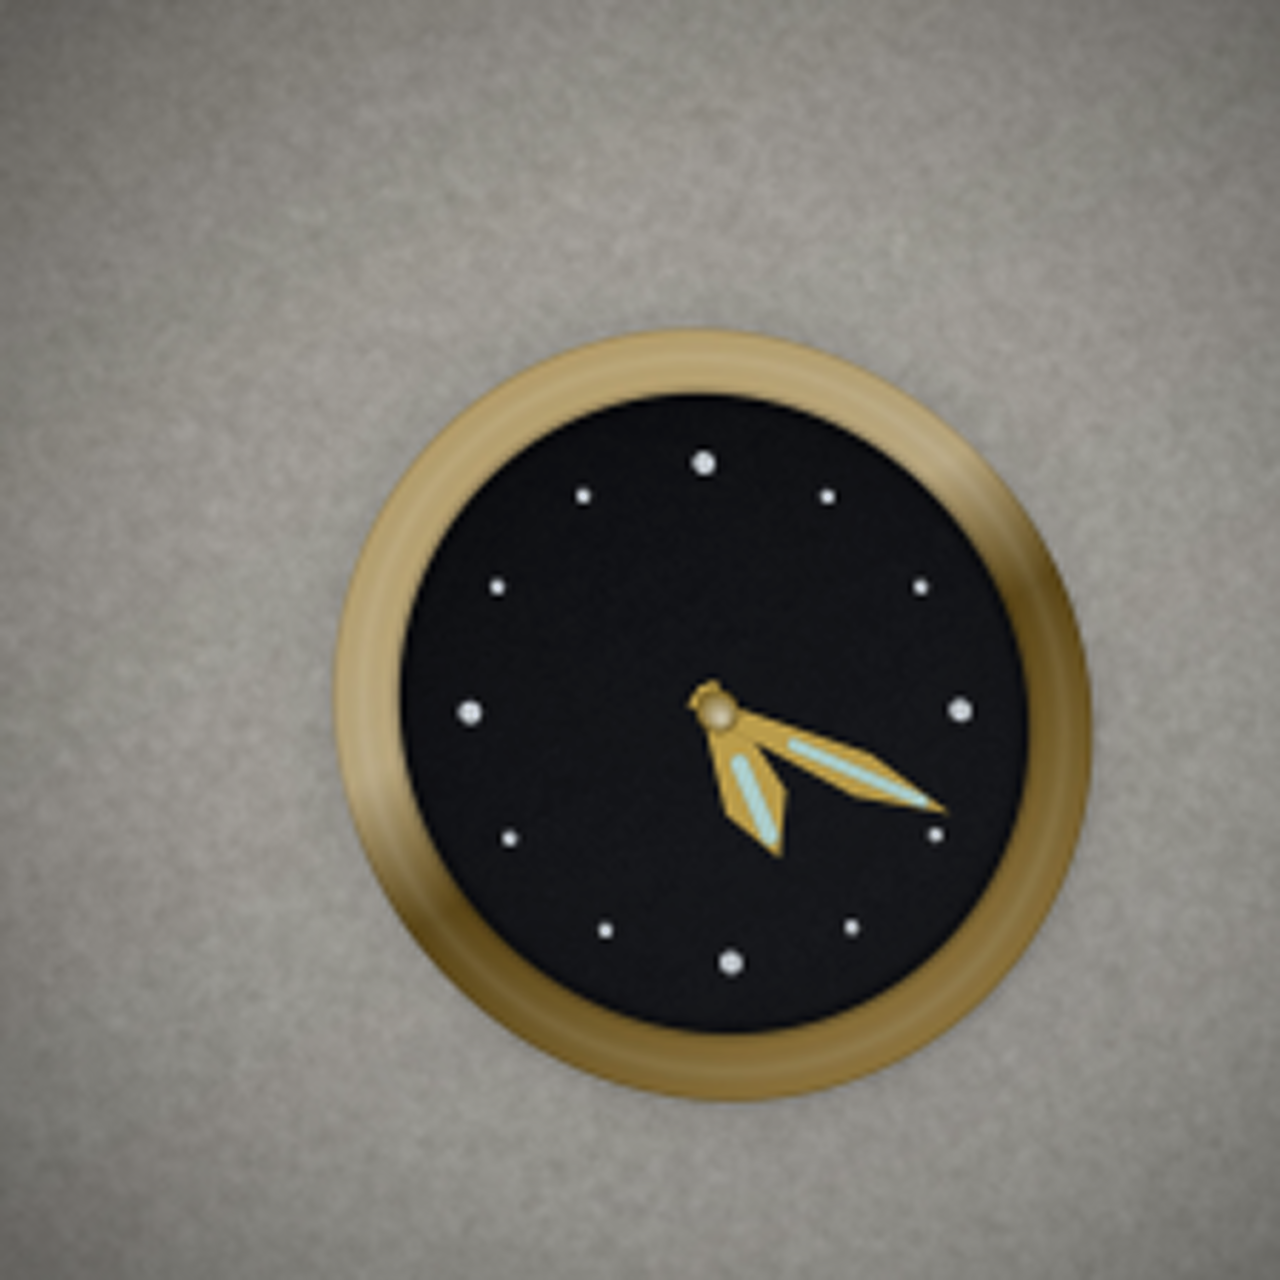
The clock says 5h19
